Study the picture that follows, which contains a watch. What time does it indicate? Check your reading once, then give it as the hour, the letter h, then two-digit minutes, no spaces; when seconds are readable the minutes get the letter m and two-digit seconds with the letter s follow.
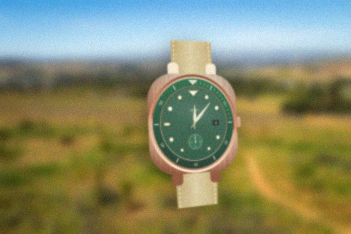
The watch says 12h07
